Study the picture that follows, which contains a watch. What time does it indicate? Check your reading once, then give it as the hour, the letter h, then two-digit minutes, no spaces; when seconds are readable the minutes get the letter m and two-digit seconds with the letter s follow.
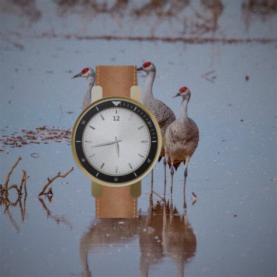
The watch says 5h43
